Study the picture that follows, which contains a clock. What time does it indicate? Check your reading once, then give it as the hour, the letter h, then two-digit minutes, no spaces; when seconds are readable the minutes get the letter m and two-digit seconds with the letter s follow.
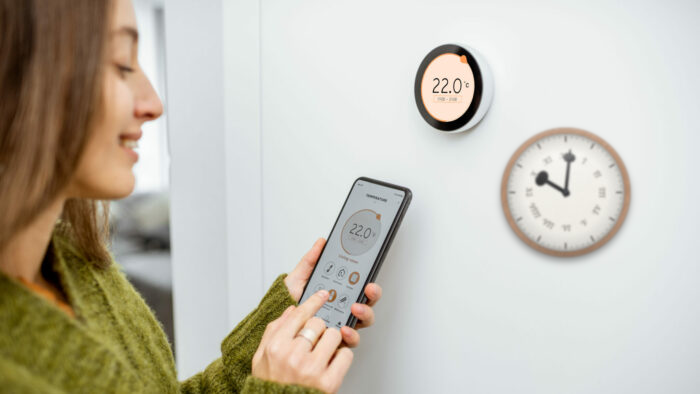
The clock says 10h01
